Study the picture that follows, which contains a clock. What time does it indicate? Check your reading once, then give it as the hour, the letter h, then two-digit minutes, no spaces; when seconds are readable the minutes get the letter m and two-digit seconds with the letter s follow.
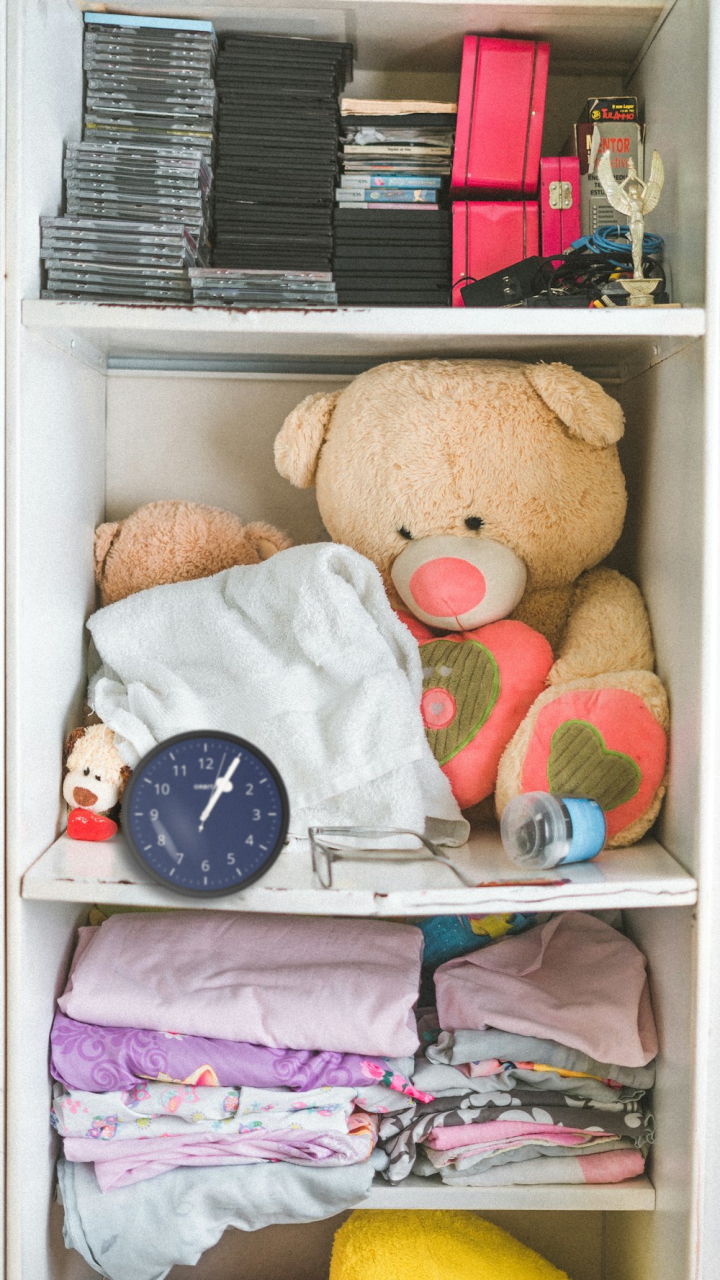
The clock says 1h05m03s
